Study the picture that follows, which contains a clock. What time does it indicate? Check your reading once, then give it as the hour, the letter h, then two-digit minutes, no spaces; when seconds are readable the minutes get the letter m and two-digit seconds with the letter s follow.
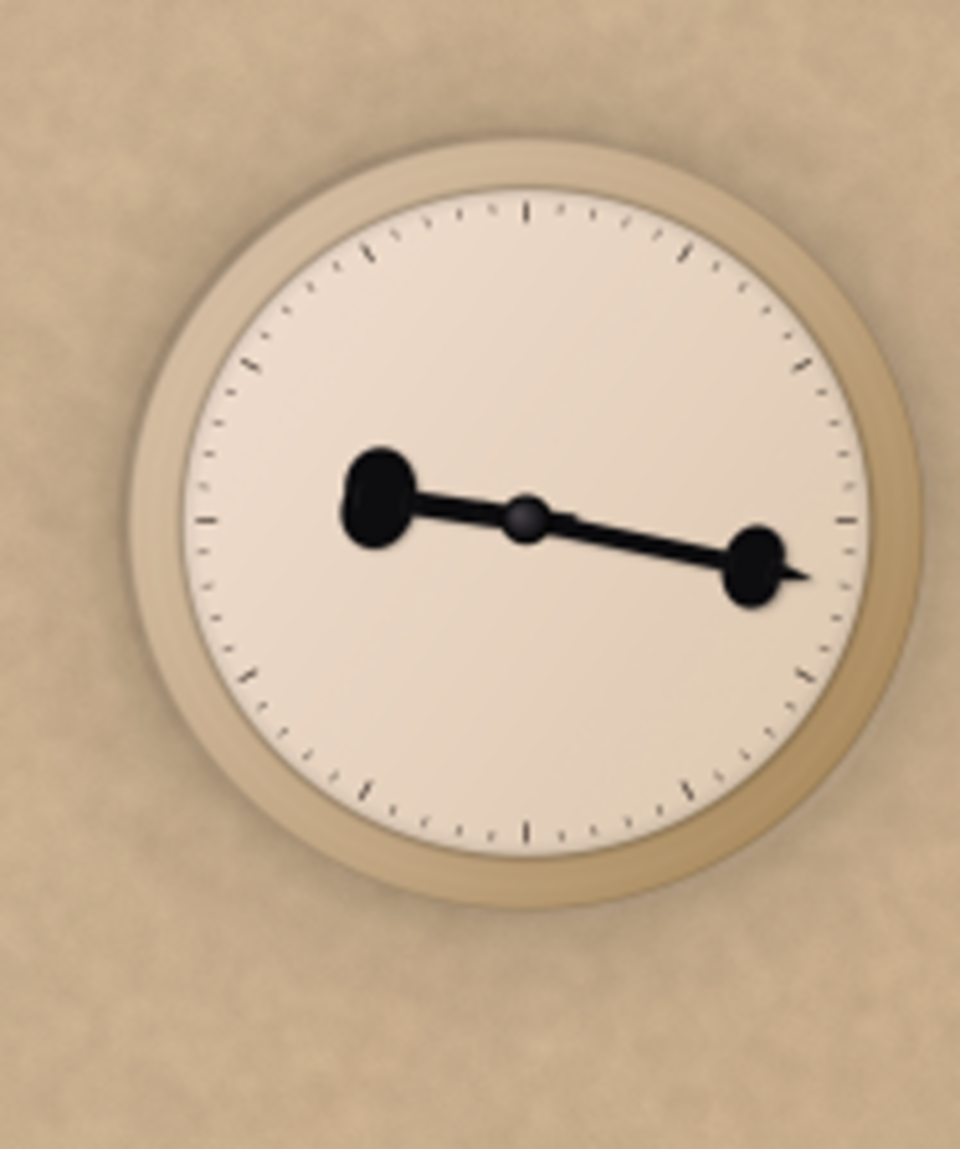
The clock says 9h17
